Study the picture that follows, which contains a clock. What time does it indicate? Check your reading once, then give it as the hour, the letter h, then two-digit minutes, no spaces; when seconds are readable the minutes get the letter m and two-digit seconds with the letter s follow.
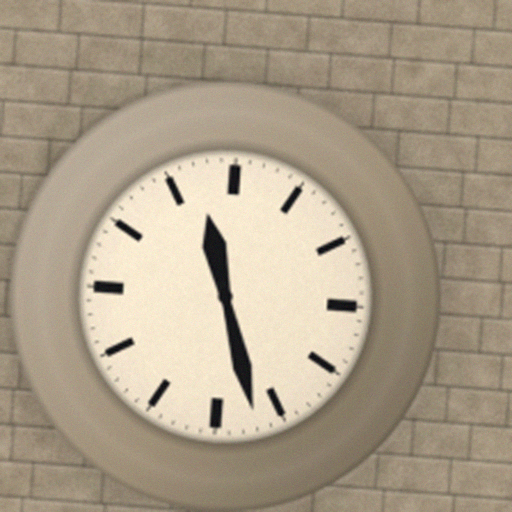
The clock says 11h27
